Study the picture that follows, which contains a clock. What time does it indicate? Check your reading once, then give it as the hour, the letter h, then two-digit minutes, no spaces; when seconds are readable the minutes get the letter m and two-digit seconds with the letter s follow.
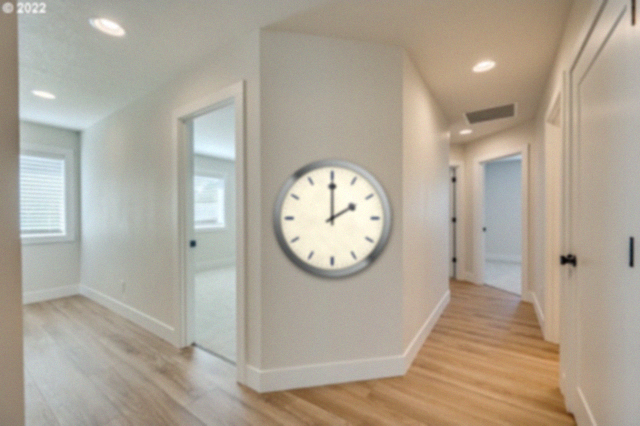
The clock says 2h00
